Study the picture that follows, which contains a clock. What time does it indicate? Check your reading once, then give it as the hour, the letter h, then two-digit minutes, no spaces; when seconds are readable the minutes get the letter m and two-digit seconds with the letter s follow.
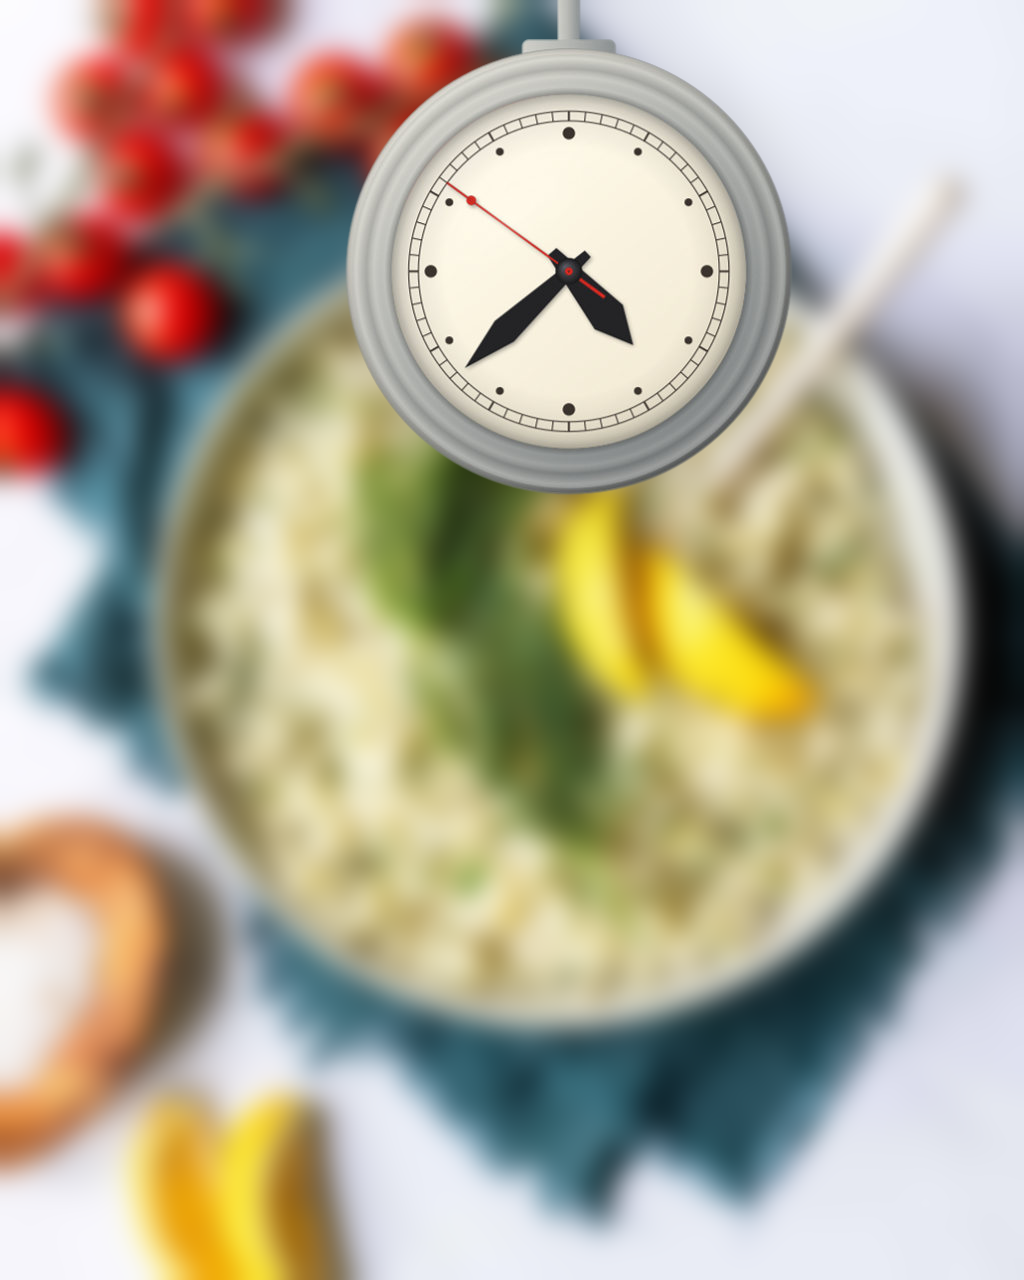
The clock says 4h37m51s
